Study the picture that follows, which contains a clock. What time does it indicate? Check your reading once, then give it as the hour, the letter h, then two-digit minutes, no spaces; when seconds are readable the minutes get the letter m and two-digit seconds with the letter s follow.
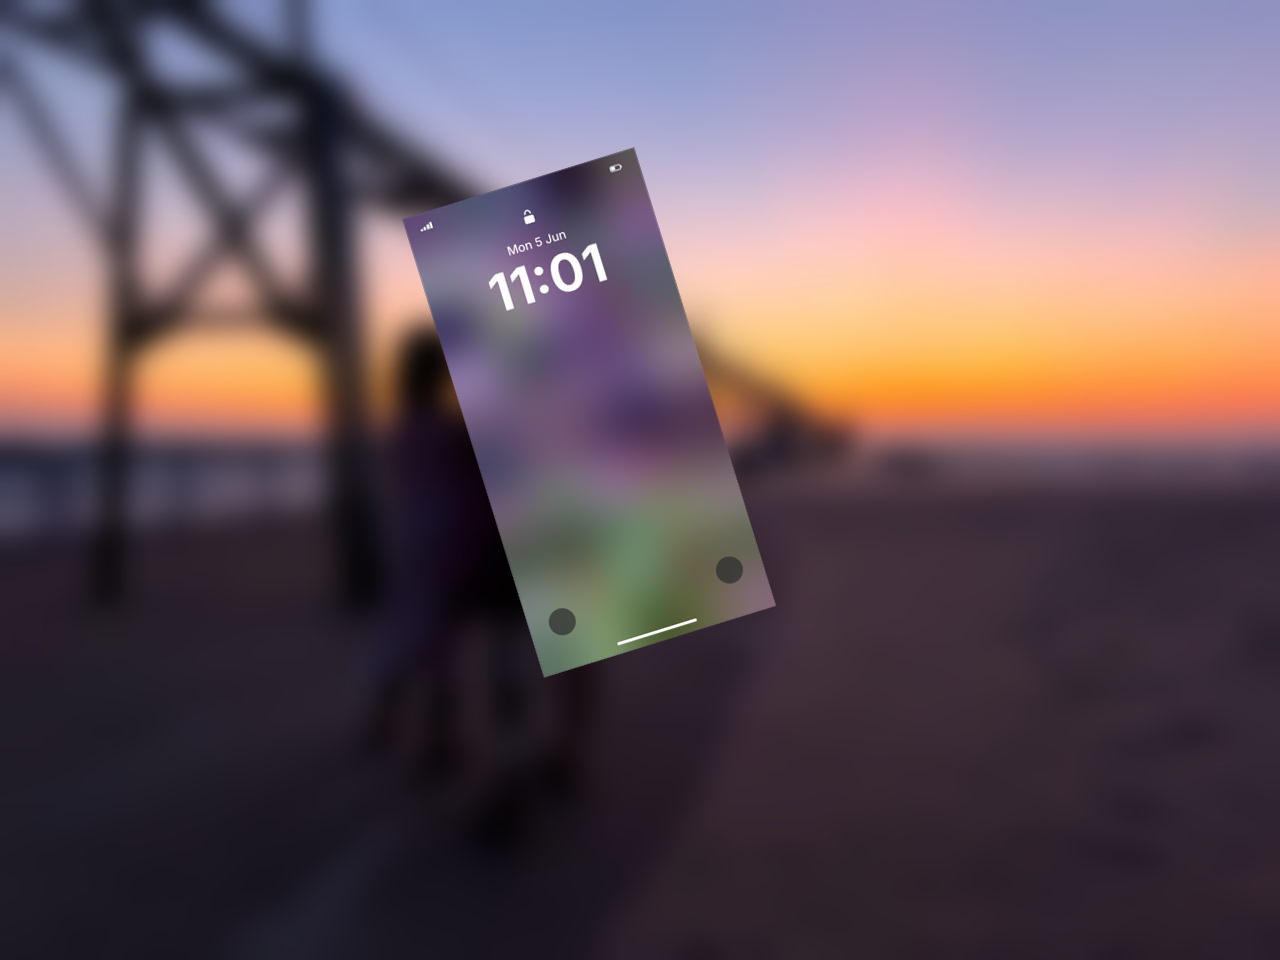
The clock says 11h01
